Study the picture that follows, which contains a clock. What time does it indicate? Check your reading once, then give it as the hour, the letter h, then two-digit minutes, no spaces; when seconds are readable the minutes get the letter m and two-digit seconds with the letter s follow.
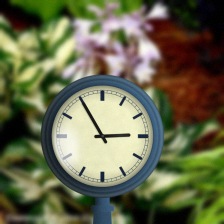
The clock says 2h55
